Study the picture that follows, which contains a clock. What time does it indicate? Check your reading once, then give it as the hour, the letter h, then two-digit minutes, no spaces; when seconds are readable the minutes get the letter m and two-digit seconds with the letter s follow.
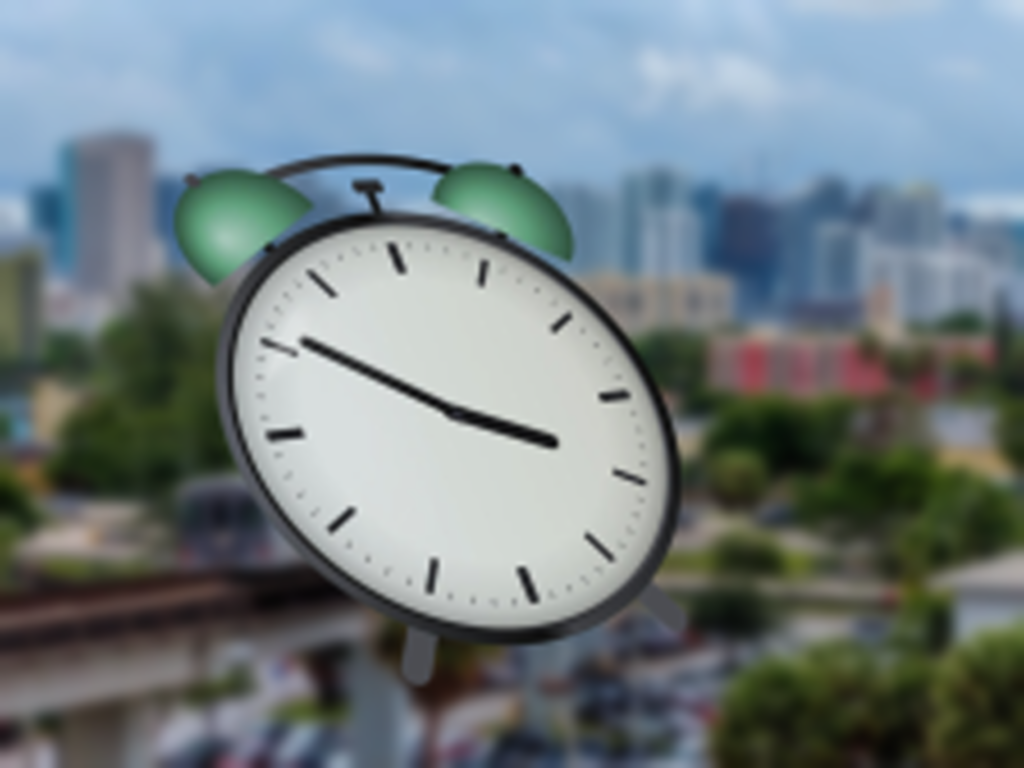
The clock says 3h51
